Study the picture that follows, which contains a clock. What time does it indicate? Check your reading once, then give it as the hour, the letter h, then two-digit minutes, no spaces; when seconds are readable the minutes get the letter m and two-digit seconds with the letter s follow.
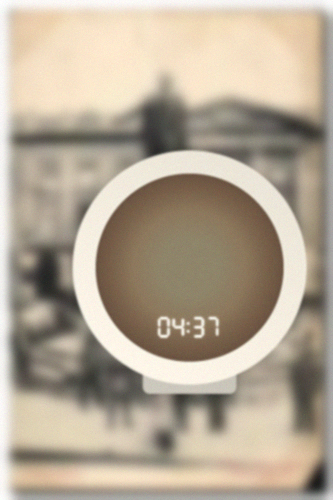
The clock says 4h37
